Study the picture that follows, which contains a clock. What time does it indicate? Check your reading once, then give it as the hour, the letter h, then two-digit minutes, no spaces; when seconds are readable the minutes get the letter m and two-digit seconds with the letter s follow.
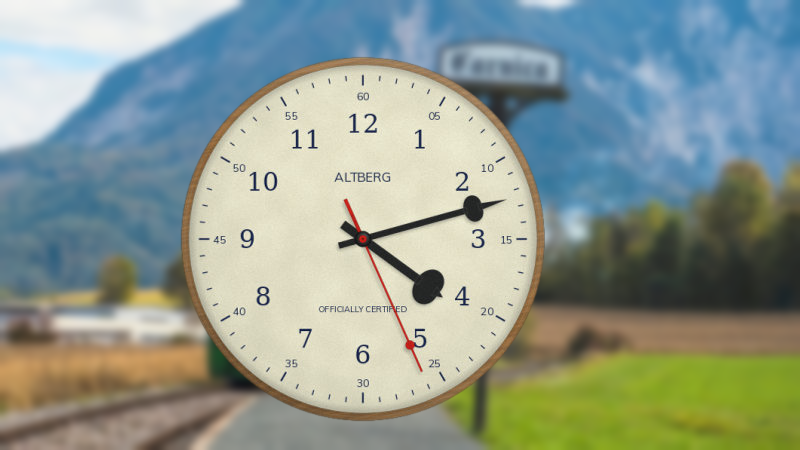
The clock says 4h12m26s
